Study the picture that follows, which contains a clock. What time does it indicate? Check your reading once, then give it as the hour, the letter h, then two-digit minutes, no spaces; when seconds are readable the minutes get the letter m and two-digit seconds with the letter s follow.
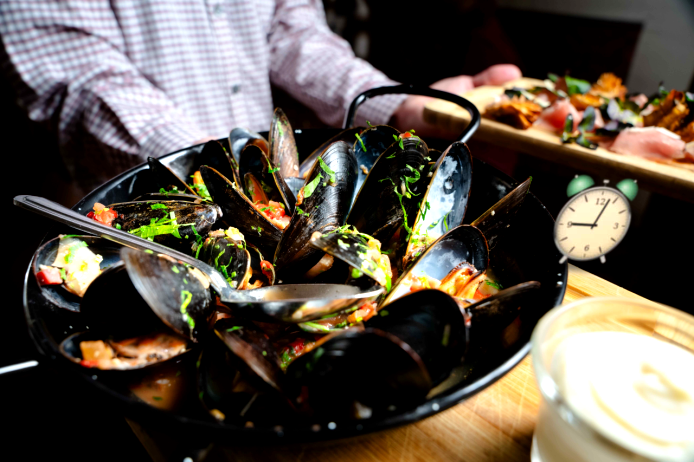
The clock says 9h03
